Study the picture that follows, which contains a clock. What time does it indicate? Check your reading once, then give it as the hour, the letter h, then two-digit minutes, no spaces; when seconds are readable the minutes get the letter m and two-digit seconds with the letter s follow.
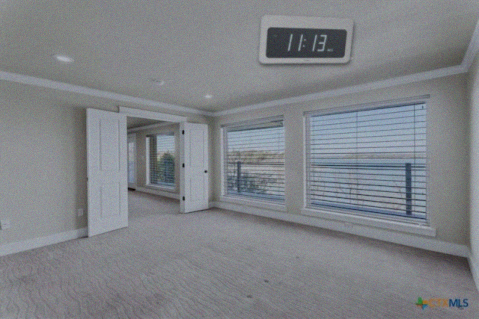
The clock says 11h13
